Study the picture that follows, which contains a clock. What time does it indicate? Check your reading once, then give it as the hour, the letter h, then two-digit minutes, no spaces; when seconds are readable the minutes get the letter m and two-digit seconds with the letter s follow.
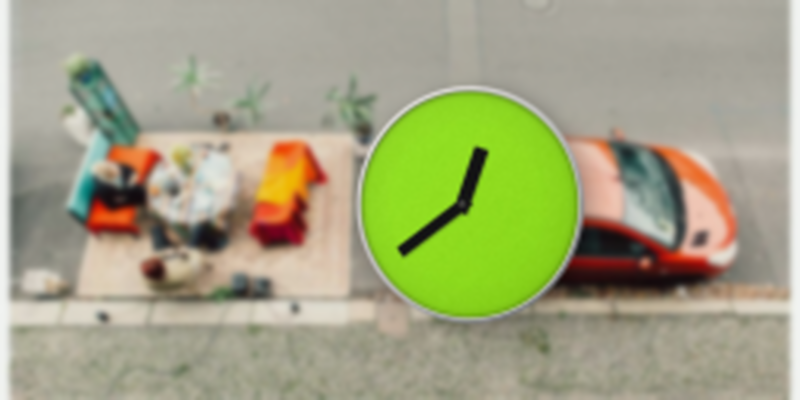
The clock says 12h39
